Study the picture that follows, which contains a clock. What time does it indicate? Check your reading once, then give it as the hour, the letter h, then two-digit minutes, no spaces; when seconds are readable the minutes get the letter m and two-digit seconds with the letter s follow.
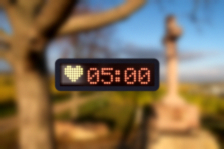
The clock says 5h00
